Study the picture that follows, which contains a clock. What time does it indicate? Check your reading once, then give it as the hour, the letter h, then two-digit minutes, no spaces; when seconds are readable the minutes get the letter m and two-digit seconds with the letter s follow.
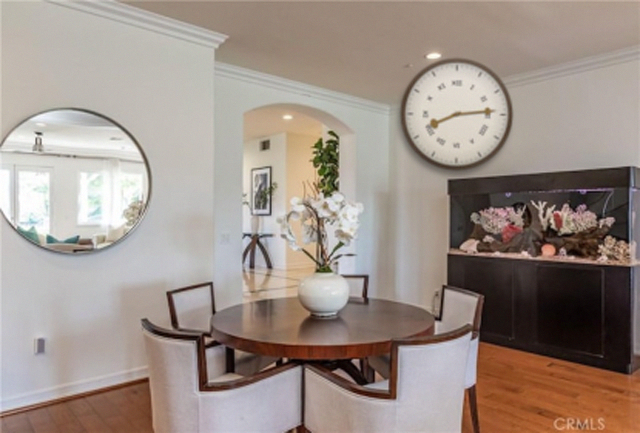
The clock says 8h14
